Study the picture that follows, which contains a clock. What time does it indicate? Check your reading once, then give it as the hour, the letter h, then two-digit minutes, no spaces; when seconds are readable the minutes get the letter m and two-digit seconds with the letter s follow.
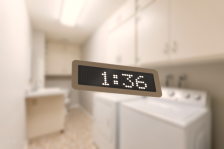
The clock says 1h36
